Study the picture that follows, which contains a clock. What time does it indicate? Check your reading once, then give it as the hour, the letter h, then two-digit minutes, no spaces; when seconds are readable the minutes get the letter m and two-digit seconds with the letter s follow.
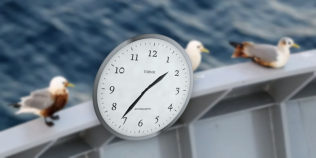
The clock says 1h36
